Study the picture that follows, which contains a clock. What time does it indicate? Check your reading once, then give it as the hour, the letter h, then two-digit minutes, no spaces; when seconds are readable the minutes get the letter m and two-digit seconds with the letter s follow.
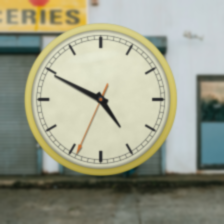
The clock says 4h49m34s
